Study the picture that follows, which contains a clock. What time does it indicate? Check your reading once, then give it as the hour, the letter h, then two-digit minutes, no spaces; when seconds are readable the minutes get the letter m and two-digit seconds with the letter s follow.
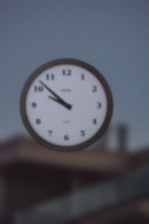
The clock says 9h52
